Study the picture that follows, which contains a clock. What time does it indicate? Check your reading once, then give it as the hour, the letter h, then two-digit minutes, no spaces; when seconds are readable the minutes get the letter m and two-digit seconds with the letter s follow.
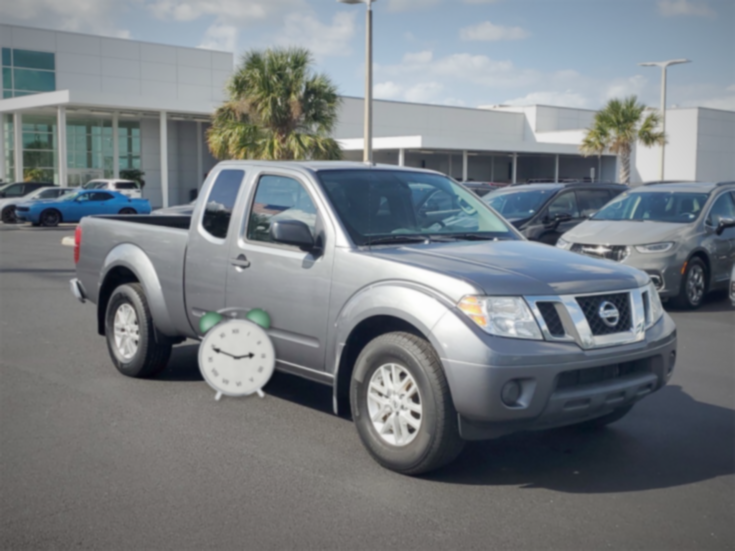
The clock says 2h49
